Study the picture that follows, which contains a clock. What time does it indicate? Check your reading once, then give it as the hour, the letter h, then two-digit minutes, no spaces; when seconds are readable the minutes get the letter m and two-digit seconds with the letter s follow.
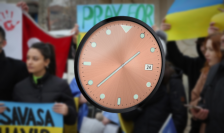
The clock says 1h38
